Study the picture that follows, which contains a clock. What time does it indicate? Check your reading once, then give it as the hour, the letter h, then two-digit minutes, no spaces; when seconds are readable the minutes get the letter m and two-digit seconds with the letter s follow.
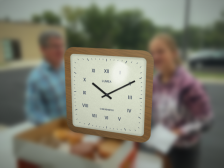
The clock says 10h10
